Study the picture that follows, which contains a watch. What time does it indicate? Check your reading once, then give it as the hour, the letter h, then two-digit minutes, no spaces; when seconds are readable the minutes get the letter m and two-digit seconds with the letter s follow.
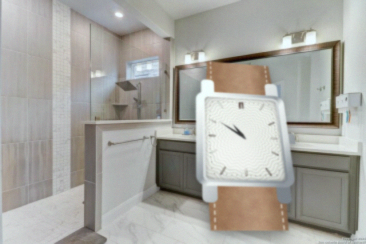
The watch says 10h51
